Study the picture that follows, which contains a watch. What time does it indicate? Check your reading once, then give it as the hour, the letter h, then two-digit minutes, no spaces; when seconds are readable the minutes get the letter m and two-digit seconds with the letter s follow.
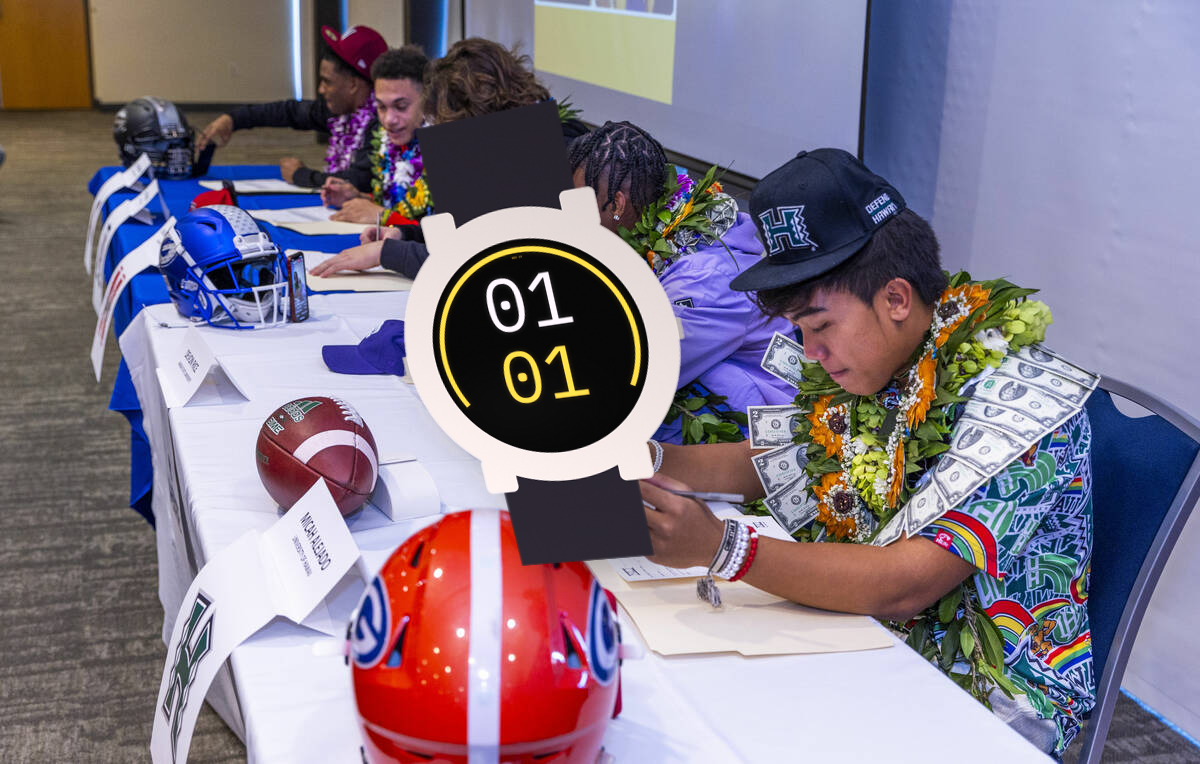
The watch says 1h01
